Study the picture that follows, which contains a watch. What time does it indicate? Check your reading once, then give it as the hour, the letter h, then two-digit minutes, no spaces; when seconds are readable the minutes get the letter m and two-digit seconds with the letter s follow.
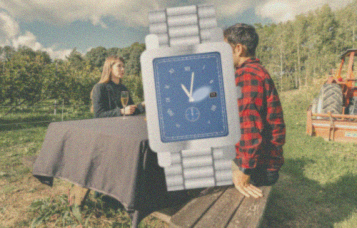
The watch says 11h02
